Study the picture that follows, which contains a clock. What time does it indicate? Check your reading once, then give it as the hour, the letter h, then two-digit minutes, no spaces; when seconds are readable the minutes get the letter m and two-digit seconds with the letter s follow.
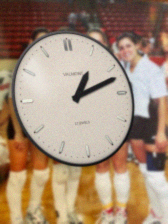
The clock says 1h12
